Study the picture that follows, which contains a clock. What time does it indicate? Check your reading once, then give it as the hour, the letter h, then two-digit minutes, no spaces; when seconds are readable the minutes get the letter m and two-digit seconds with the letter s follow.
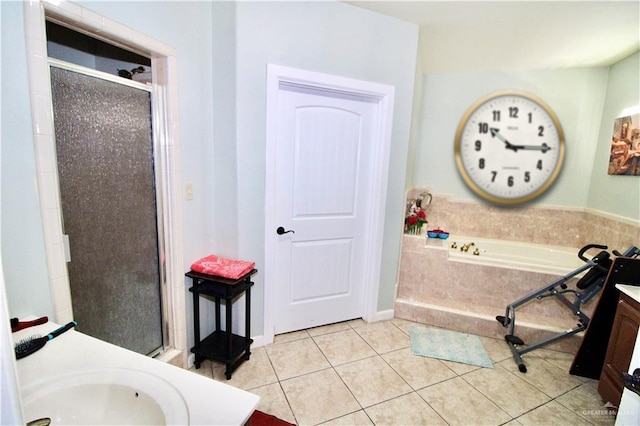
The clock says 10h15
